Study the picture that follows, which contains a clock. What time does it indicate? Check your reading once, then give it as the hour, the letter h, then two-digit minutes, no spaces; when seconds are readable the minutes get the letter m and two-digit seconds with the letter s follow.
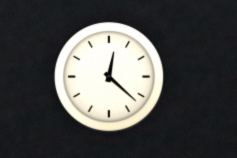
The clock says 12h22
